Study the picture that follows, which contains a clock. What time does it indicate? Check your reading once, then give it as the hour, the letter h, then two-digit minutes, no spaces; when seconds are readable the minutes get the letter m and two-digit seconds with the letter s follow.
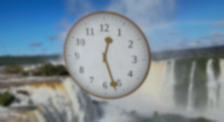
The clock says 12h27
